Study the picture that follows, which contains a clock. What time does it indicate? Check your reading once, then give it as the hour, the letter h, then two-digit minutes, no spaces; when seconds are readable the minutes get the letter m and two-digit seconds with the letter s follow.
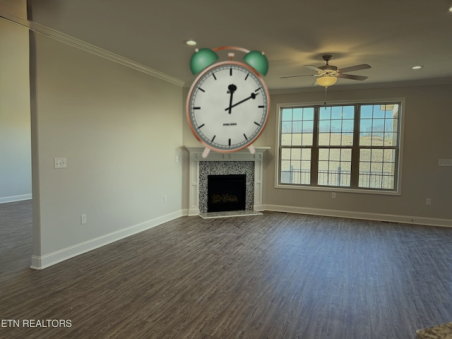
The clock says 12h11
